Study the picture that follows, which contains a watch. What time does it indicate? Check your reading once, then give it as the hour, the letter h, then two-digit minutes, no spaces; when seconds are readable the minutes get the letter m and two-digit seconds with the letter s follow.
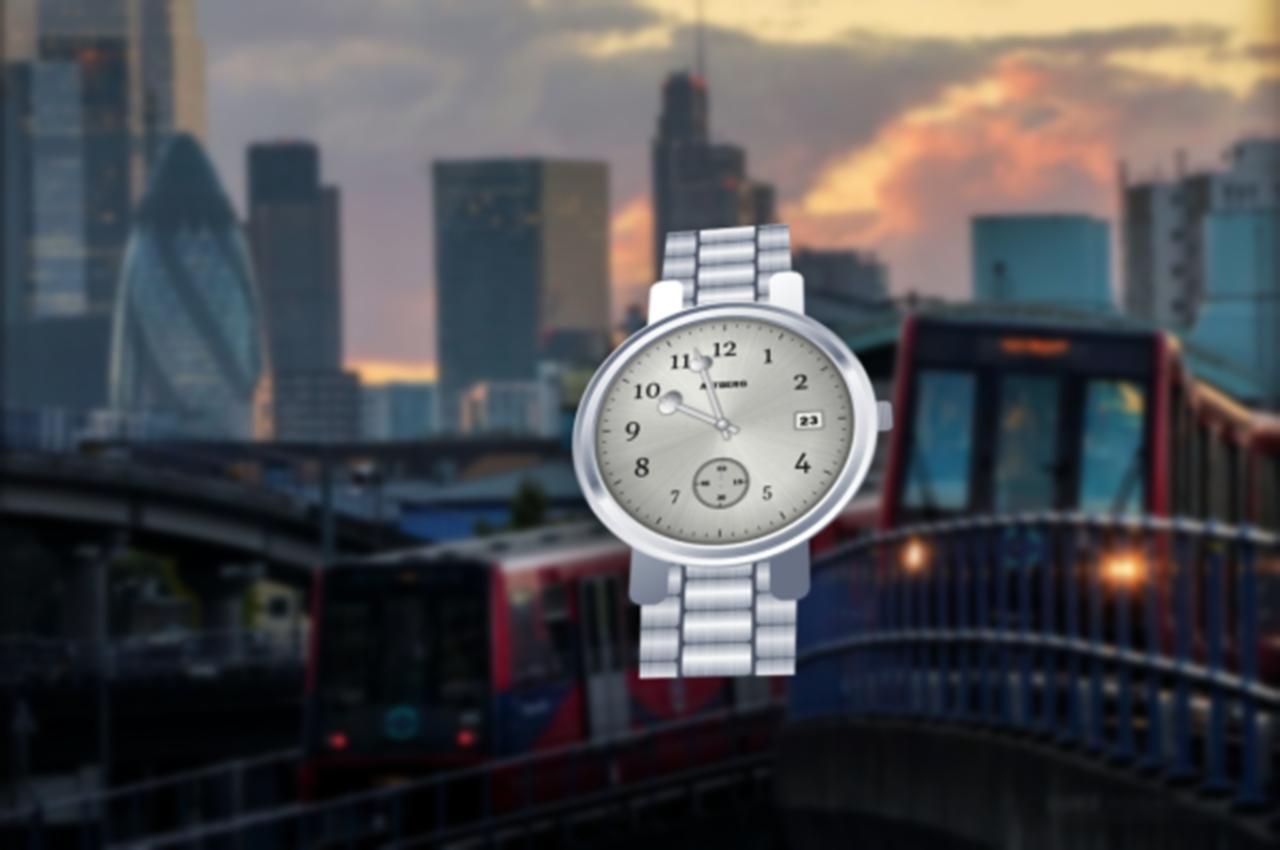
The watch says 9h57
